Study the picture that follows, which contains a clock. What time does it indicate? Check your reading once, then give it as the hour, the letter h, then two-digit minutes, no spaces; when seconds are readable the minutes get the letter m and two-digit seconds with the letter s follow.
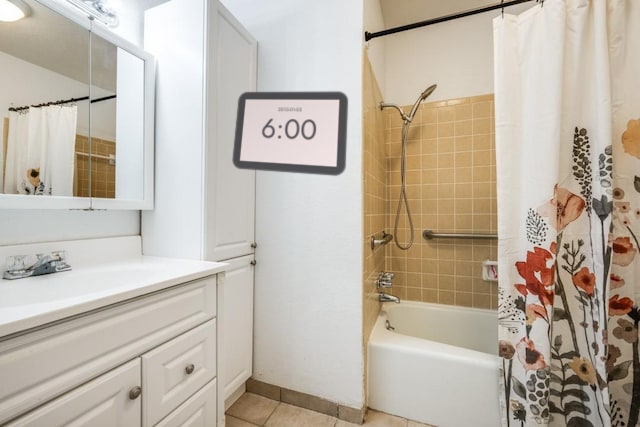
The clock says 6h00
